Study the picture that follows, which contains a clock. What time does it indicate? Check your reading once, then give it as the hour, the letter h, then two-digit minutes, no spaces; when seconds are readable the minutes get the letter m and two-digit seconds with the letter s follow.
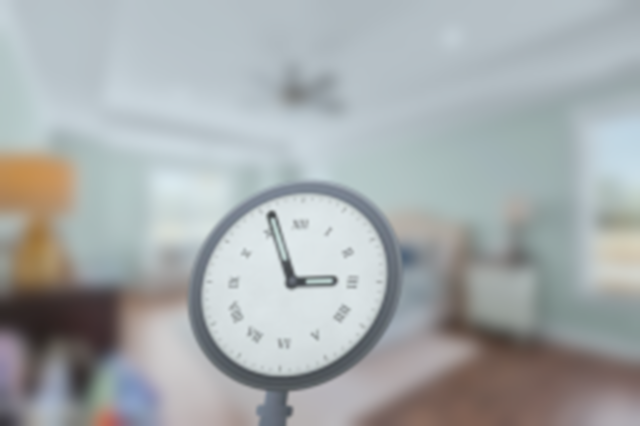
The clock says 2h56
